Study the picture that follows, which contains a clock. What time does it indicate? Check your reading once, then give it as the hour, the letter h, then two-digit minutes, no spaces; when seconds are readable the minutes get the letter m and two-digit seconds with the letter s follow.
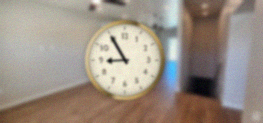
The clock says 8h55
